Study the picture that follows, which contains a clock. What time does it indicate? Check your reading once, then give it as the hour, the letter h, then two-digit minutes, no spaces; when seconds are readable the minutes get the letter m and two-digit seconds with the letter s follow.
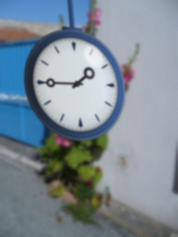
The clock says 1h45
